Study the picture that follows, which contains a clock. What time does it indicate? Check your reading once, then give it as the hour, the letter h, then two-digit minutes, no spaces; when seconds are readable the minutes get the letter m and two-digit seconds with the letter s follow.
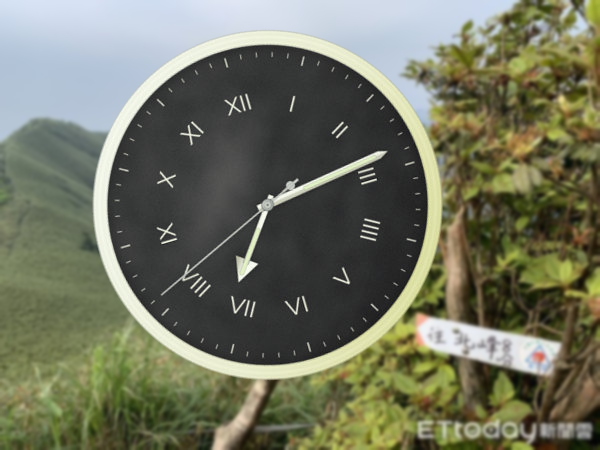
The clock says 7h13m41s
